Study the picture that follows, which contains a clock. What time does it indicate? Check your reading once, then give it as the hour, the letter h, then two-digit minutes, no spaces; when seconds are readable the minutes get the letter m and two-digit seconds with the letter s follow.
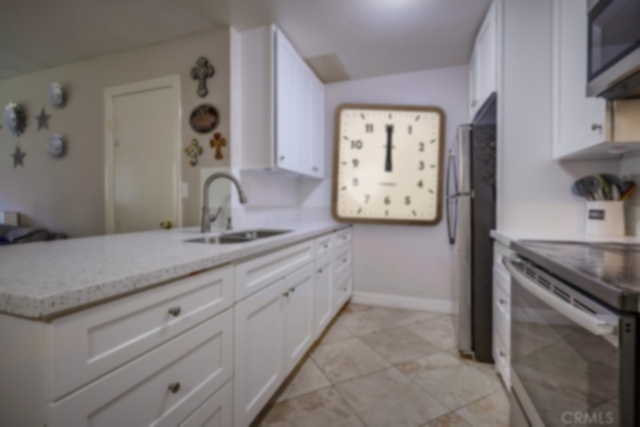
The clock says 12h00
